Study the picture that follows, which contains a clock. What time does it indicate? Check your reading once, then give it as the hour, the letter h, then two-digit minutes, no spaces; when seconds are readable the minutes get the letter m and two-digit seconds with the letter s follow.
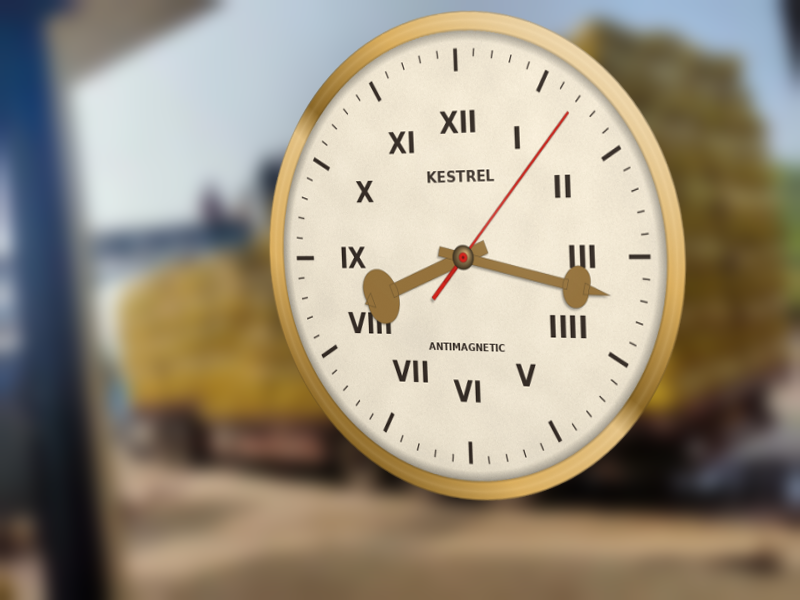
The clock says 8h17m07s
